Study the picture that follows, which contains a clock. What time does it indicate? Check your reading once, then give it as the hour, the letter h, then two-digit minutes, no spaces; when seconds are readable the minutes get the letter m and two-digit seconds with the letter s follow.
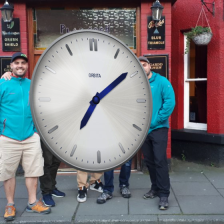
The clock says 7h09
